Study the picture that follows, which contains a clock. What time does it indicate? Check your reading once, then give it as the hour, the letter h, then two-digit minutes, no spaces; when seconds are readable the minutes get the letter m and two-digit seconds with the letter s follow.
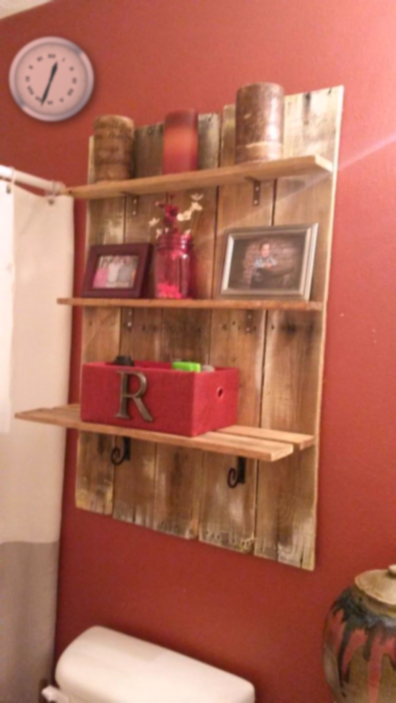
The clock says 12h33
